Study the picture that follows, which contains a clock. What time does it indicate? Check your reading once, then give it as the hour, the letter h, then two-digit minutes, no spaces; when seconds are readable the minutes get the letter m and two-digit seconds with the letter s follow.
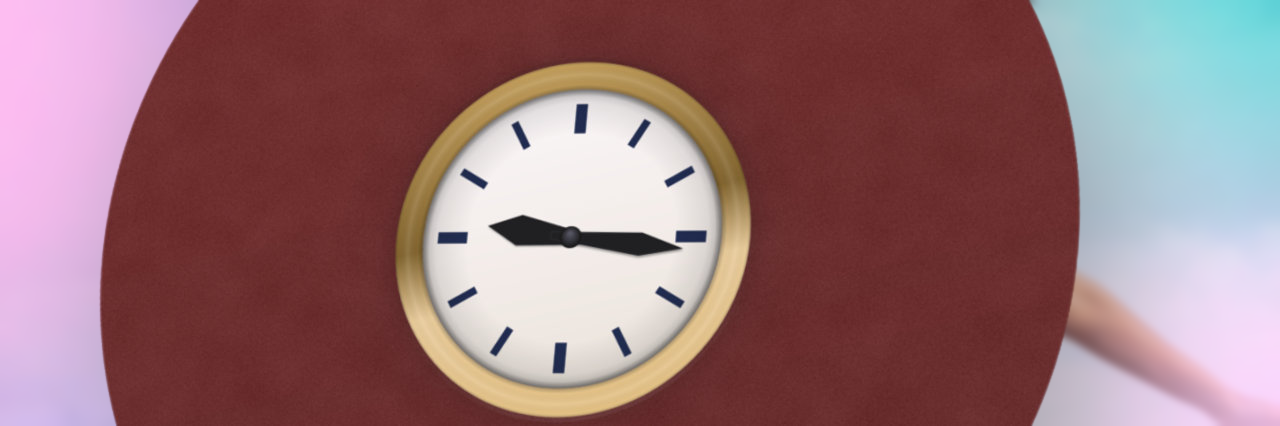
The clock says 9h16
